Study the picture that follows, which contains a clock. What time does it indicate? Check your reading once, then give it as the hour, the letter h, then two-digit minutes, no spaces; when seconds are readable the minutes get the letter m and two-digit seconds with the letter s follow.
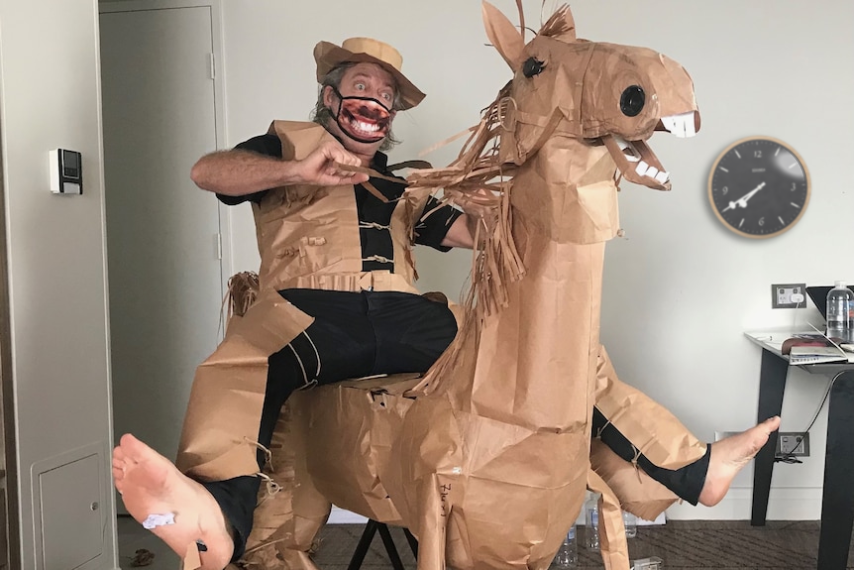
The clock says 7h40
